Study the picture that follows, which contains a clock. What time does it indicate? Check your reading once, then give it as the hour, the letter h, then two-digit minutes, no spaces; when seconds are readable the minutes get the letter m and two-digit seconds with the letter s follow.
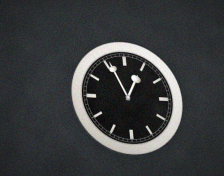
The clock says 12h56
